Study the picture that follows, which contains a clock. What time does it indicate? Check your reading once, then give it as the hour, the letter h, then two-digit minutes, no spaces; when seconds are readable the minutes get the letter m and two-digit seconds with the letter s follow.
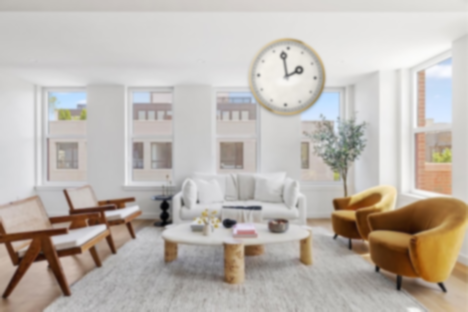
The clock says 1h58
